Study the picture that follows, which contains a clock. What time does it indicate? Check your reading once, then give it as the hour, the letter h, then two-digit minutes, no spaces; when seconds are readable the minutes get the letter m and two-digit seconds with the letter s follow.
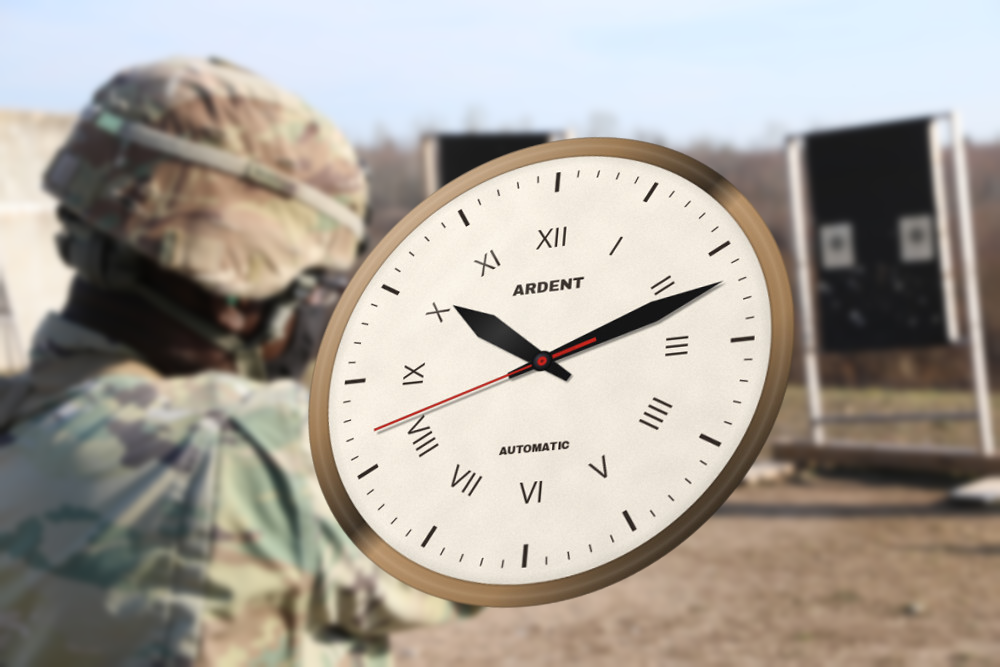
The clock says 10h11m42s
